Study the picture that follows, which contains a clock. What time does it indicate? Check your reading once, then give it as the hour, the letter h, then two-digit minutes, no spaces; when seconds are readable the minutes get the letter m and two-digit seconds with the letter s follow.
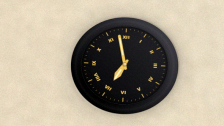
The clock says 6h58
